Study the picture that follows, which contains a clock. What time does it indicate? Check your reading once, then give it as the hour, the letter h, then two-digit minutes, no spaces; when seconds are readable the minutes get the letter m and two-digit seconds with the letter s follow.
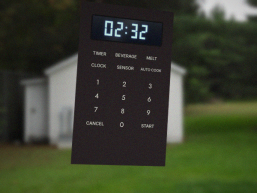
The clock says 2h32
